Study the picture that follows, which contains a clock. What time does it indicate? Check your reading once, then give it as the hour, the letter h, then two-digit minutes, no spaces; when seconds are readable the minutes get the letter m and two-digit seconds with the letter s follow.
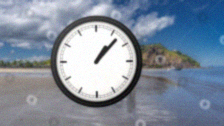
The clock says 1h07
